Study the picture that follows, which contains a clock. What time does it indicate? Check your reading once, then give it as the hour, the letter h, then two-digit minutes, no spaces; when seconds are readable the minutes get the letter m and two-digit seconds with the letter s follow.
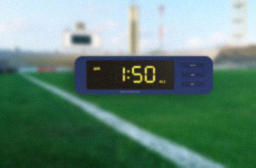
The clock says 1h50
